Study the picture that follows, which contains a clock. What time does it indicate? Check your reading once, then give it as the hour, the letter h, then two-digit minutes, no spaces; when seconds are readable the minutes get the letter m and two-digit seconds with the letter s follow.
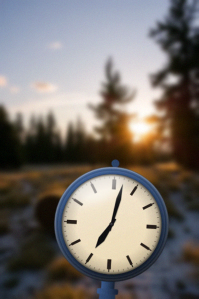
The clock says 7h02
